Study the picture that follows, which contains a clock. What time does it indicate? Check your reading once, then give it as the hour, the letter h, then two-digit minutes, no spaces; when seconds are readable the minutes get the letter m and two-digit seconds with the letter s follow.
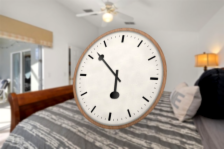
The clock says 5h52
